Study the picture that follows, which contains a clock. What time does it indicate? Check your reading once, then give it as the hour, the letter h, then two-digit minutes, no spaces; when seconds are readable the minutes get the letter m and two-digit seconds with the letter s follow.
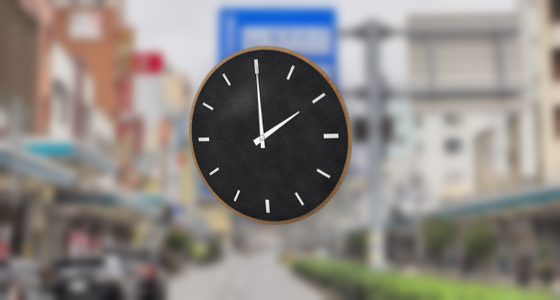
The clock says 2h00
